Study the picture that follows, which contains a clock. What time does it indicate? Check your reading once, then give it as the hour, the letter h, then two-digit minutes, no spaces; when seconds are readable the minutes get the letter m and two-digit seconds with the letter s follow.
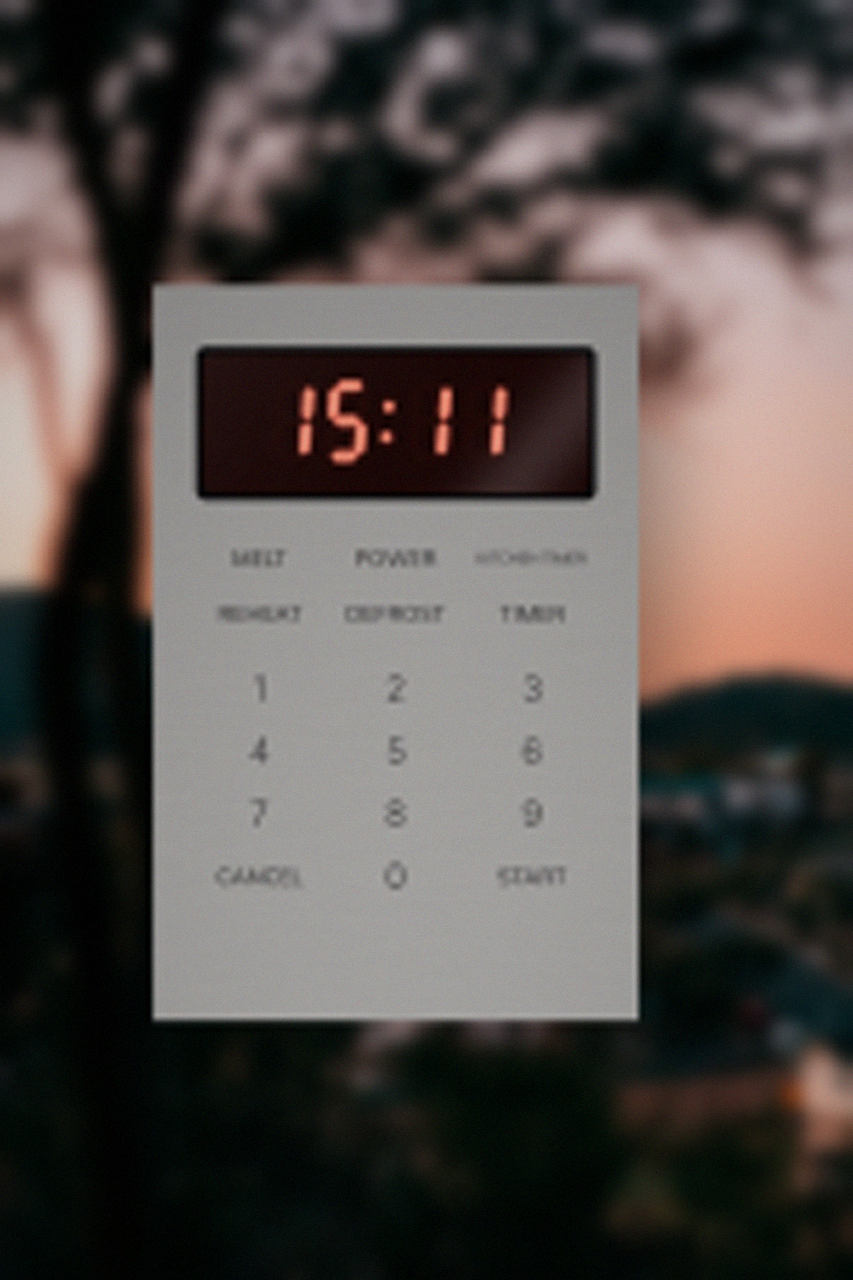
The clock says 15h11
